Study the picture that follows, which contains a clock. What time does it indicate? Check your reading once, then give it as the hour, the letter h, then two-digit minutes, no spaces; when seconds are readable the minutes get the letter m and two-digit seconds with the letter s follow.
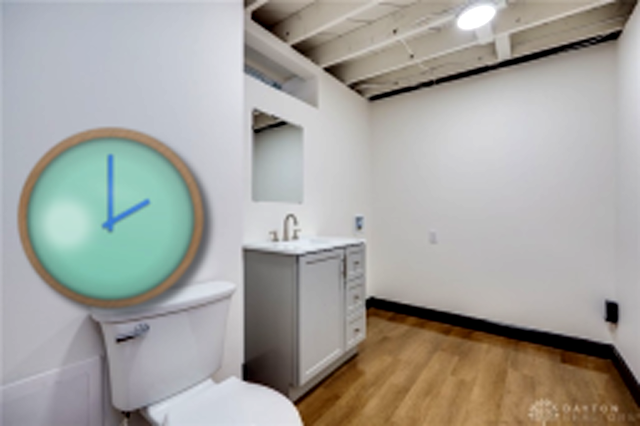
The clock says 2h00
